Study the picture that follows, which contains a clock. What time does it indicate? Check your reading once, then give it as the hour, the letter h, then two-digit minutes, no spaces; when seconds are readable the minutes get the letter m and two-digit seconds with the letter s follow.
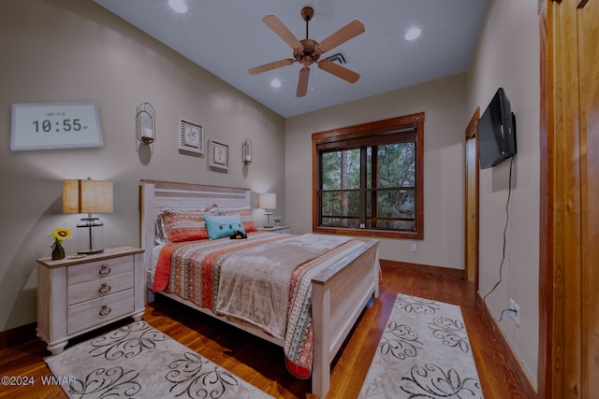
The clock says 10h55
